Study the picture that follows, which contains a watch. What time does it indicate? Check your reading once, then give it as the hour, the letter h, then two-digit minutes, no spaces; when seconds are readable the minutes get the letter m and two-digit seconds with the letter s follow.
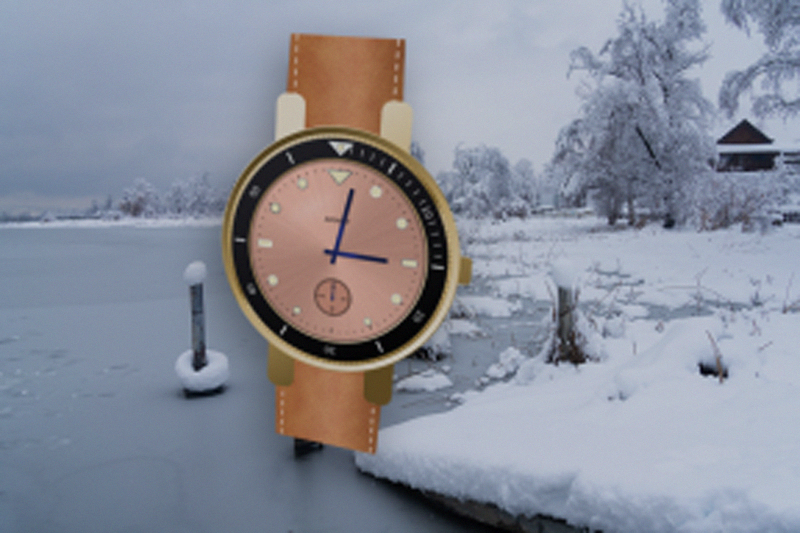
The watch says 3h02
